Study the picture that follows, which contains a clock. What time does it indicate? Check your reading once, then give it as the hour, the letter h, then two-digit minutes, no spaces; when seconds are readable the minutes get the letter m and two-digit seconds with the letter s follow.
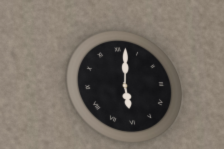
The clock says 6h02
